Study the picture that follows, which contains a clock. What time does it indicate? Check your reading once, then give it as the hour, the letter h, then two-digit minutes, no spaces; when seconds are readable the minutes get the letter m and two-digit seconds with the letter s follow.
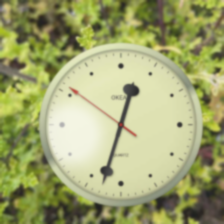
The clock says 12h32m51s
